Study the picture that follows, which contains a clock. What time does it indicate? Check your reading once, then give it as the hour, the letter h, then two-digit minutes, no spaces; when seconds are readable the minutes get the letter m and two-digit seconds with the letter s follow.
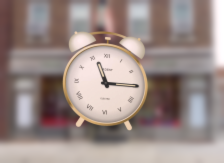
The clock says 11h15
